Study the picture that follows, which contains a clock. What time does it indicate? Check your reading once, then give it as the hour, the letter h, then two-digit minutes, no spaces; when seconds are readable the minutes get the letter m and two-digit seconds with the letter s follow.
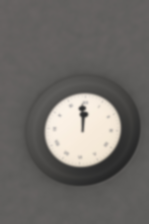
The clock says 11h59
